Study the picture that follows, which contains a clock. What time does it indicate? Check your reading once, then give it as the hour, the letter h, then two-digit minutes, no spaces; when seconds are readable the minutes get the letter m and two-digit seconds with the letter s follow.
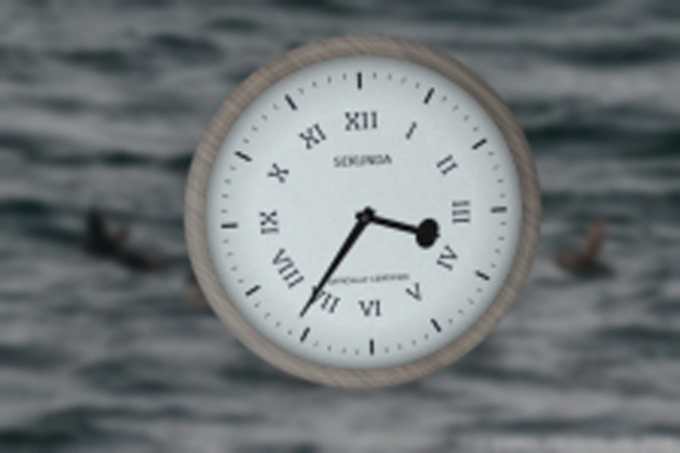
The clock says 3h36
